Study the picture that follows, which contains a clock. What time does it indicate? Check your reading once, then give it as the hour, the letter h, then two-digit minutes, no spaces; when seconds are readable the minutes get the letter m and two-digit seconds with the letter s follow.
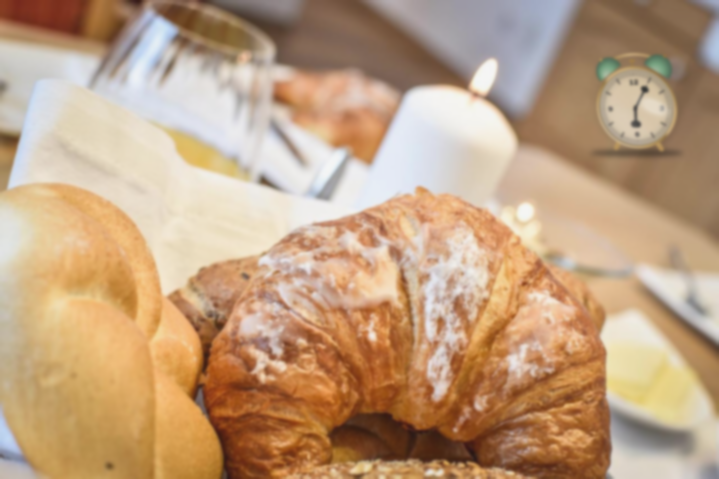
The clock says 6h05
